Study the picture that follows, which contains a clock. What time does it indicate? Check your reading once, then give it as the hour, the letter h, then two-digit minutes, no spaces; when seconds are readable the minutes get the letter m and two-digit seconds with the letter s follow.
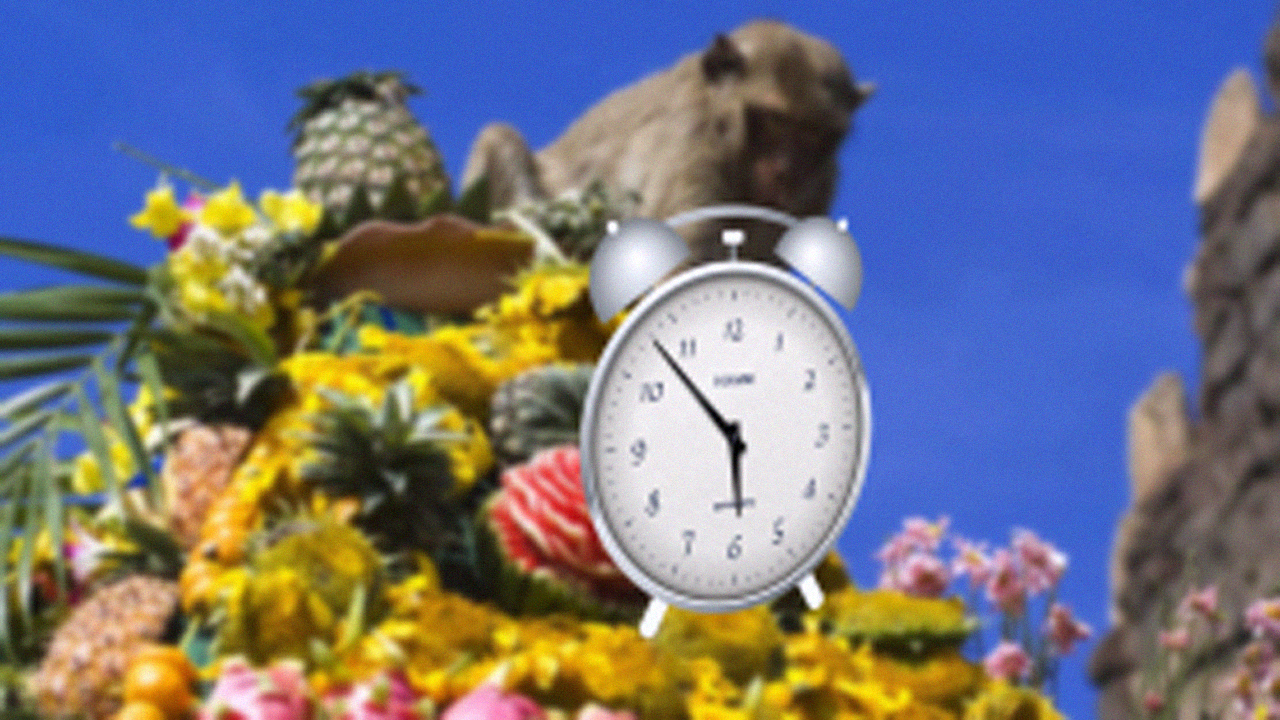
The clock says 5h53
